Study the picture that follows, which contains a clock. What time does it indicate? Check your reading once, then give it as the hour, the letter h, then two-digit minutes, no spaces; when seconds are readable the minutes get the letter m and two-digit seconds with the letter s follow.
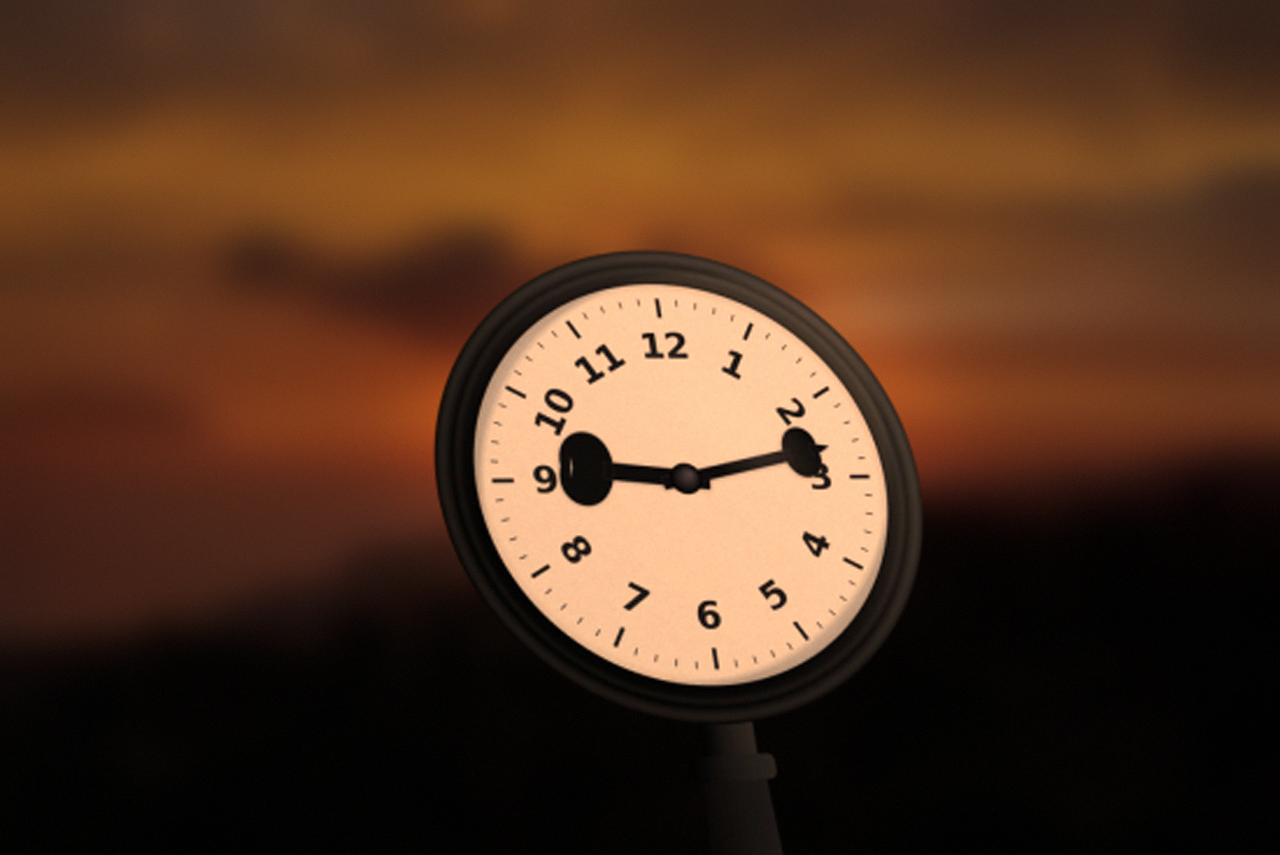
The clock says 9h13
